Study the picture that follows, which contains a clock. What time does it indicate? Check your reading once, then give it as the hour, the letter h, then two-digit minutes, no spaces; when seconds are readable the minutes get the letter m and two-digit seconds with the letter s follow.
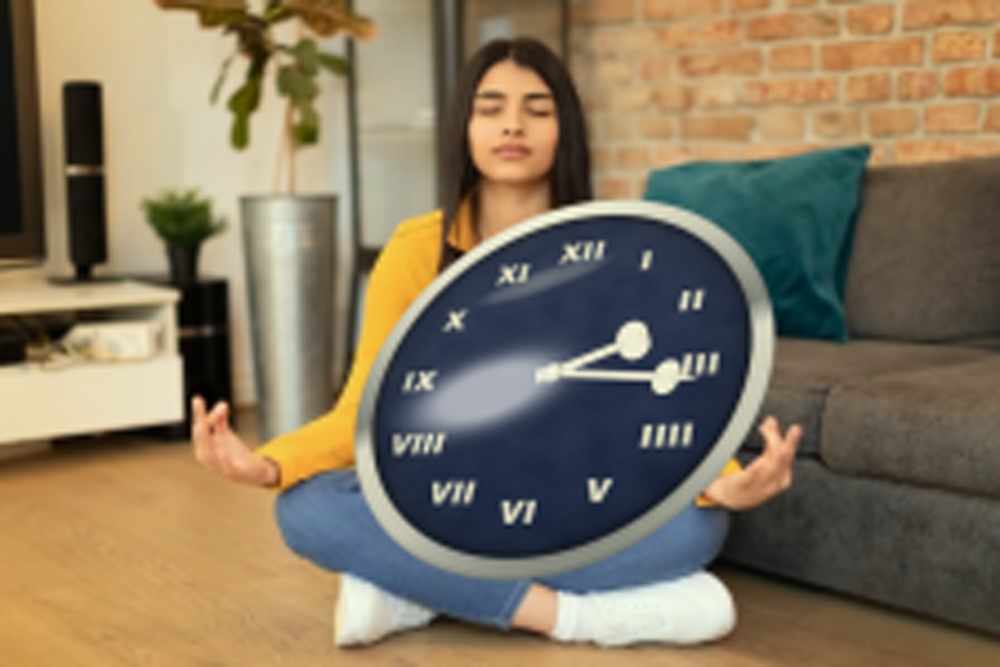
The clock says 2h16
